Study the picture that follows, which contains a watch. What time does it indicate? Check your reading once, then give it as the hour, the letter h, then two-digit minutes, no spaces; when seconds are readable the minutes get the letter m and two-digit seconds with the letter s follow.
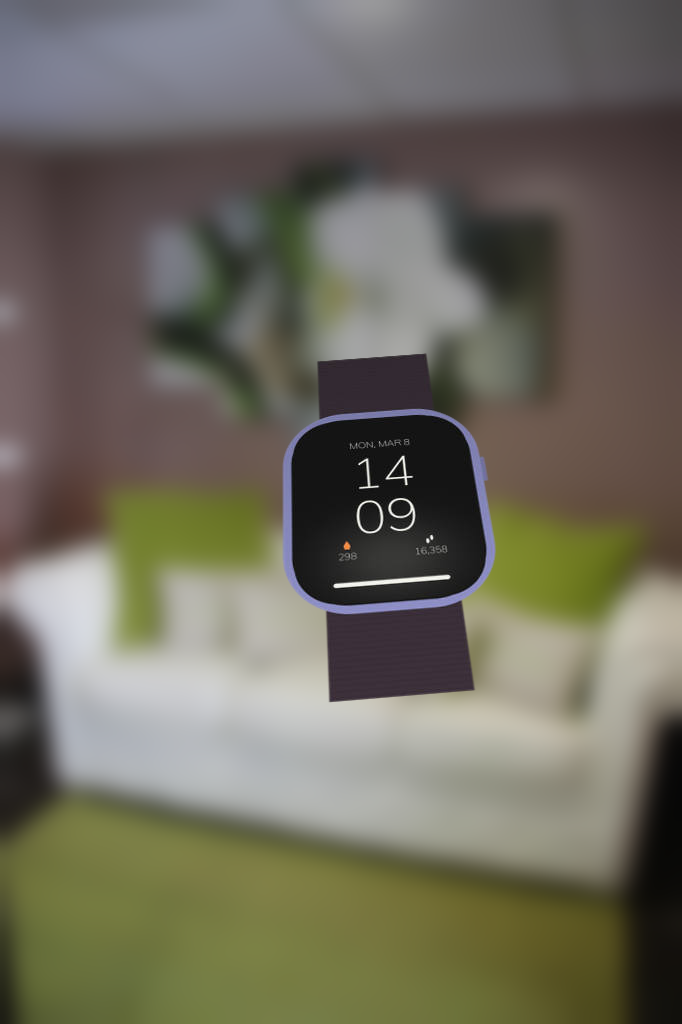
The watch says 14h09
